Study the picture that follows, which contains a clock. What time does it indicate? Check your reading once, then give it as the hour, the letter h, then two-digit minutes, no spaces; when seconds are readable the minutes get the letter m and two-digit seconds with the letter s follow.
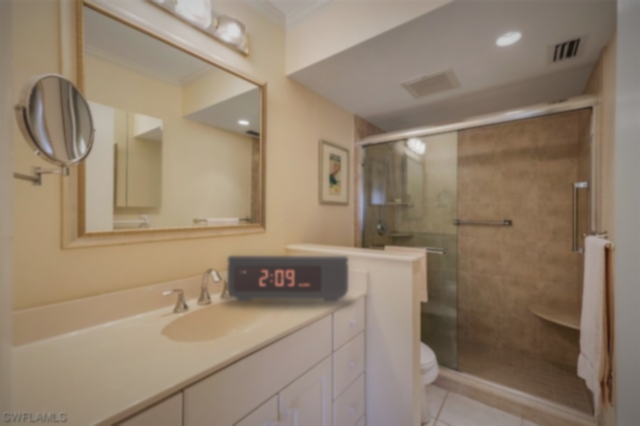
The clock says 2h09
